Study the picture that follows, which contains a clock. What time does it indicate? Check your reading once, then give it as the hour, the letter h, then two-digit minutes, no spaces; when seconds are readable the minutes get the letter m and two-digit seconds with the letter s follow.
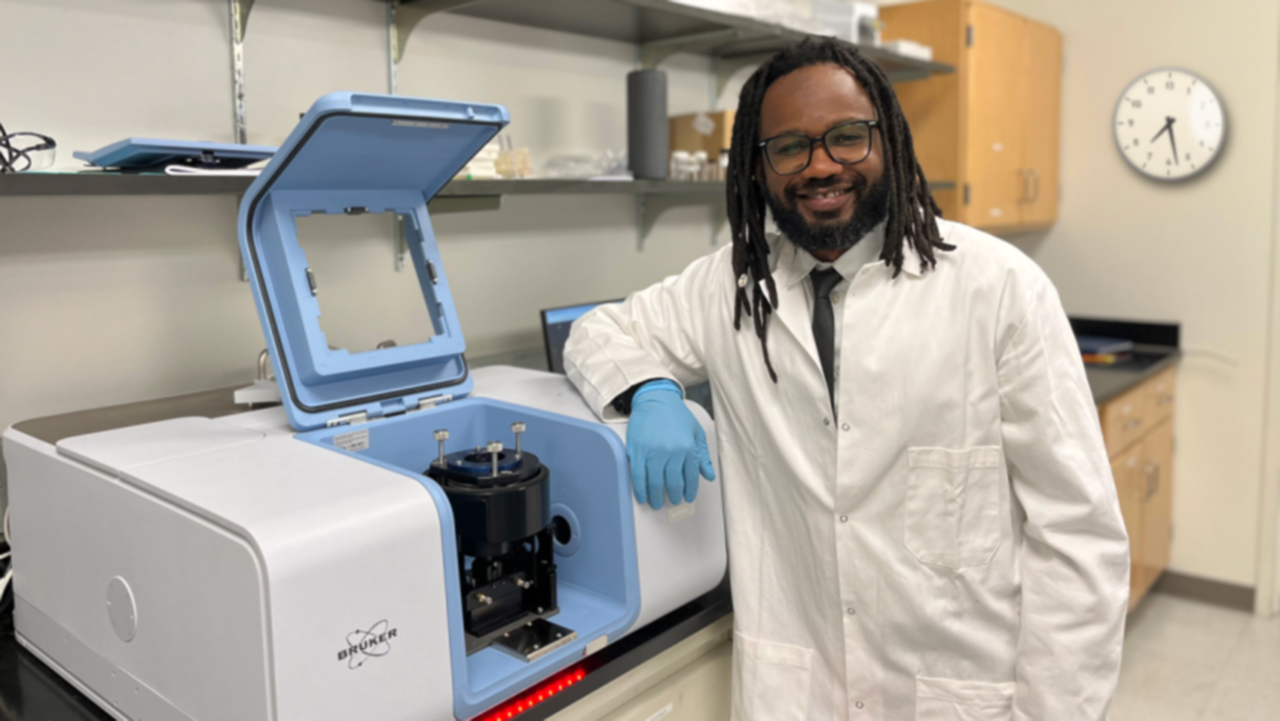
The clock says 7h28
